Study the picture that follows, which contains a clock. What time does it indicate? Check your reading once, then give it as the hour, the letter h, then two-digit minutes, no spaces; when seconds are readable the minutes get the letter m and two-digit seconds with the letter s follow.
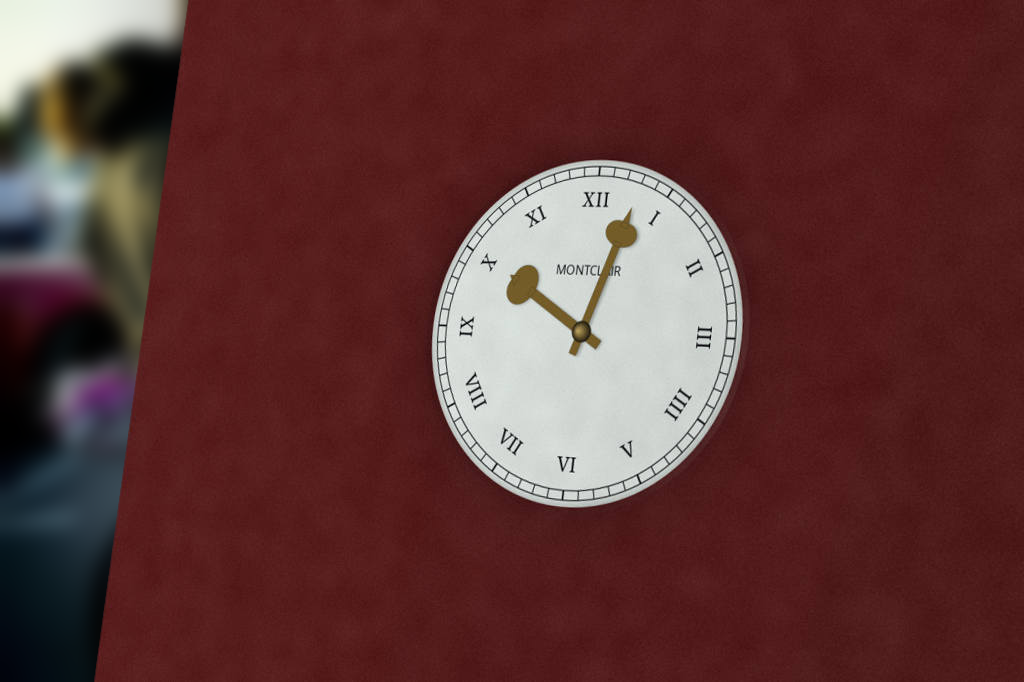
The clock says 10h03
